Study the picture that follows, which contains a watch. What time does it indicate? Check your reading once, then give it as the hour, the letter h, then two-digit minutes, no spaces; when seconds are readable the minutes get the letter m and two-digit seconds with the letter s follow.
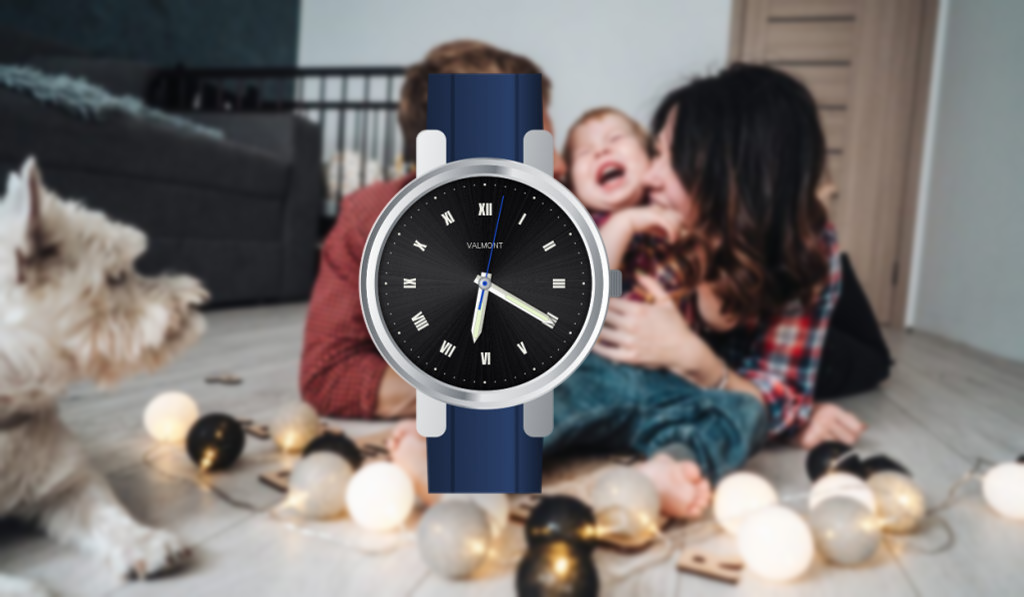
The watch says 6h20m02s
